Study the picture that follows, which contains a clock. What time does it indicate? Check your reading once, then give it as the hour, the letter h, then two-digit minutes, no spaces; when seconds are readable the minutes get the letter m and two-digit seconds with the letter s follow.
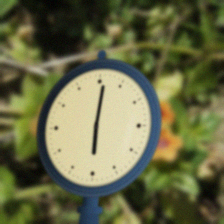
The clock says 6h01
